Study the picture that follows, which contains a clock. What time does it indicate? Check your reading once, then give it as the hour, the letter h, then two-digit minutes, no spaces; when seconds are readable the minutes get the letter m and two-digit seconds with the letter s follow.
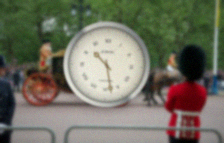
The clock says 10h28
